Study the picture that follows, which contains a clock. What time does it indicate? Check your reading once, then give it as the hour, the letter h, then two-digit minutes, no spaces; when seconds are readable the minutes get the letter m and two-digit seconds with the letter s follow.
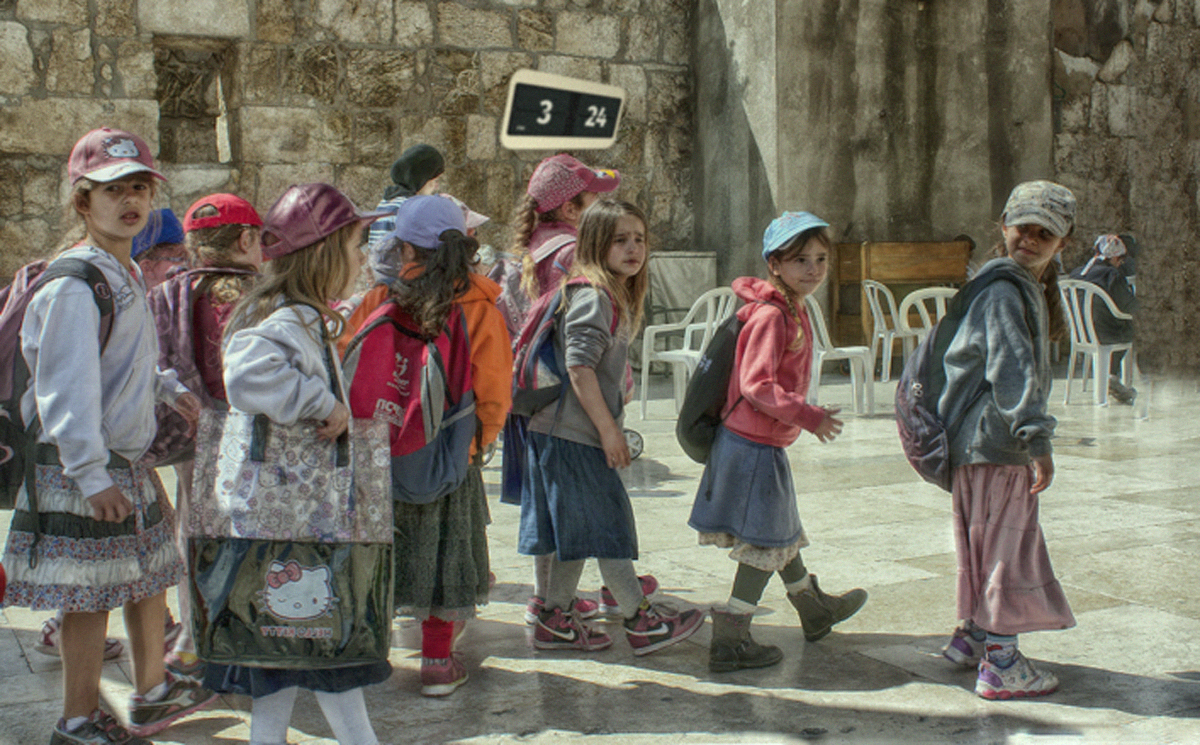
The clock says 3h24
